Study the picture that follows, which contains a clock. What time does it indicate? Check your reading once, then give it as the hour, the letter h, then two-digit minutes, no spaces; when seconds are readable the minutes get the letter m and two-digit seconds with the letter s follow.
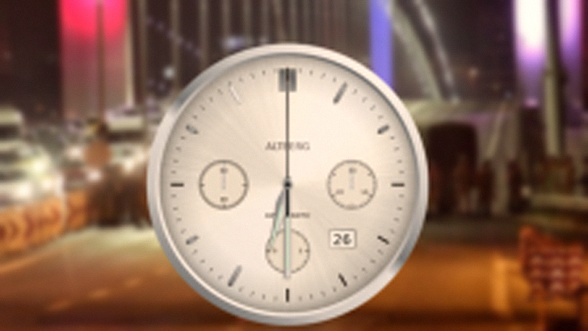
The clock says 6h30
